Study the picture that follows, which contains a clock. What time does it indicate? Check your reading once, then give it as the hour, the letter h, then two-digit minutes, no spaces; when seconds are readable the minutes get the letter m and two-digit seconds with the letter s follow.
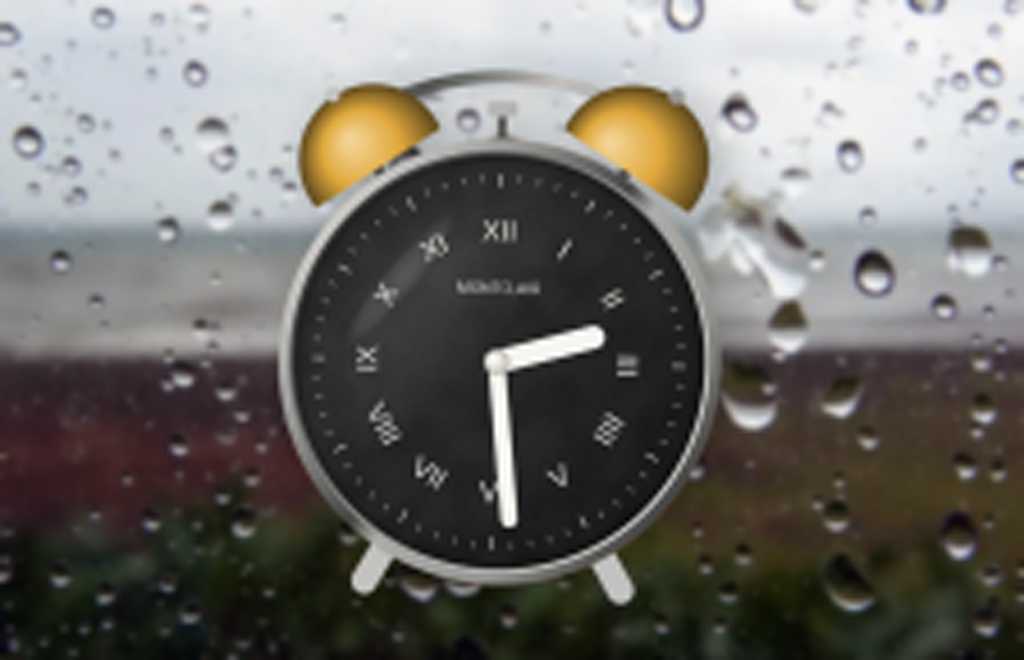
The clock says 2h29
